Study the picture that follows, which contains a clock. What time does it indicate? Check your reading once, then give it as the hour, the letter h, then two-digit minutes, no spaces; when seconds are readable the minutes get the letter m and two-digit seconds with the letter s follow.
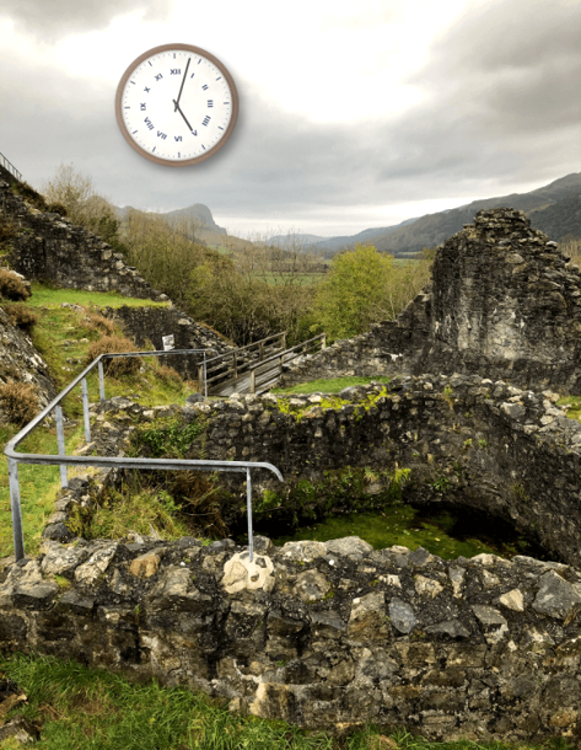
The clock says 5h03
